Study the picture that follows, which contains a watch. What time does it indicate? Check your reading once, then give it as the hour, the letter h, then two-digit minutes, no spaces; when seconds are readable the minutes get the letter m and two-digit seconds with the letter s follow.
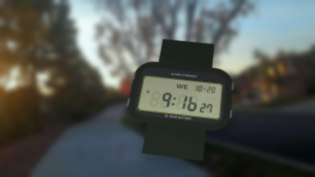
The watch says 9h16m27s
